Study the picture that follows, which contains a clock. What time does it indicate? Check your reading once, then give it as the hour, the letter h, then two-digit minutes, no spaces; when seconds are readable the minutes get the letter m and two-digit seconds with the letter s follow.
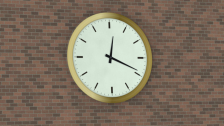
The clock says 12h19
